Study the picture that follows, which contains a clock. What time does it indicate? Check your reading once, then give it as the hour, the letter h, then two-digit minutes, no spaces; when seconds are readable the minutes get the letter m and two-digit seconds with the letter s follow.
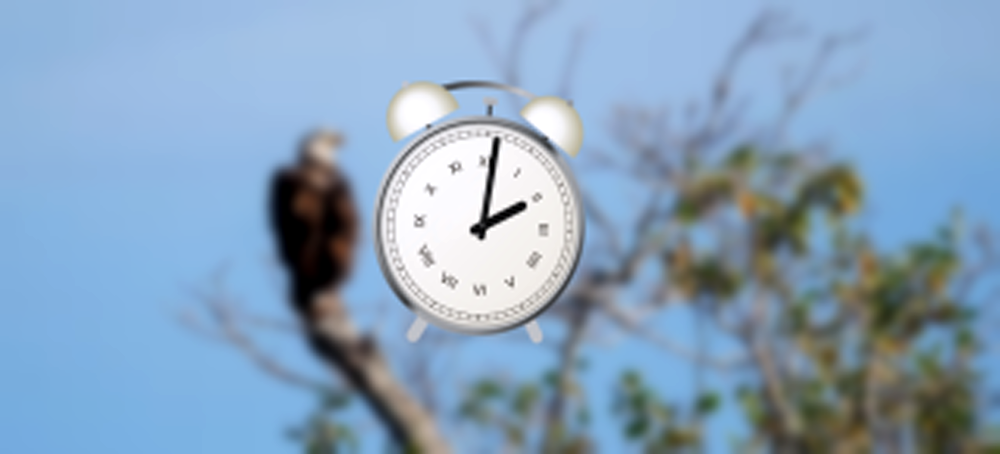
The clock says 2h01
